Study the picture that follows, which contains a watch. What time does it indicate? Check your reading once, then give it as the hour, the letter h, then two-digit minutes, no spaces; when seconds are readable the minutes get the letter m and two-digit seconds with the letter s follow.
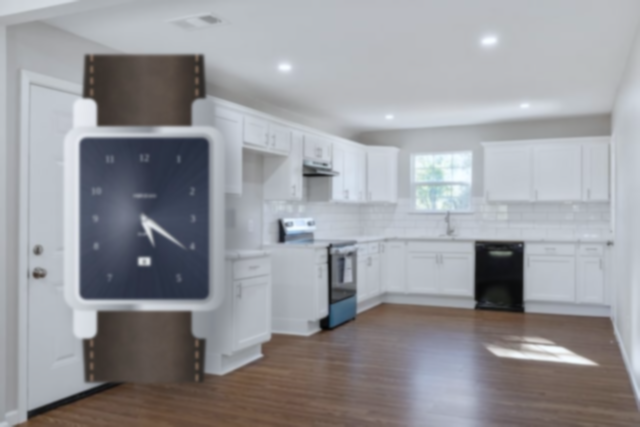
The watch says 5h21
